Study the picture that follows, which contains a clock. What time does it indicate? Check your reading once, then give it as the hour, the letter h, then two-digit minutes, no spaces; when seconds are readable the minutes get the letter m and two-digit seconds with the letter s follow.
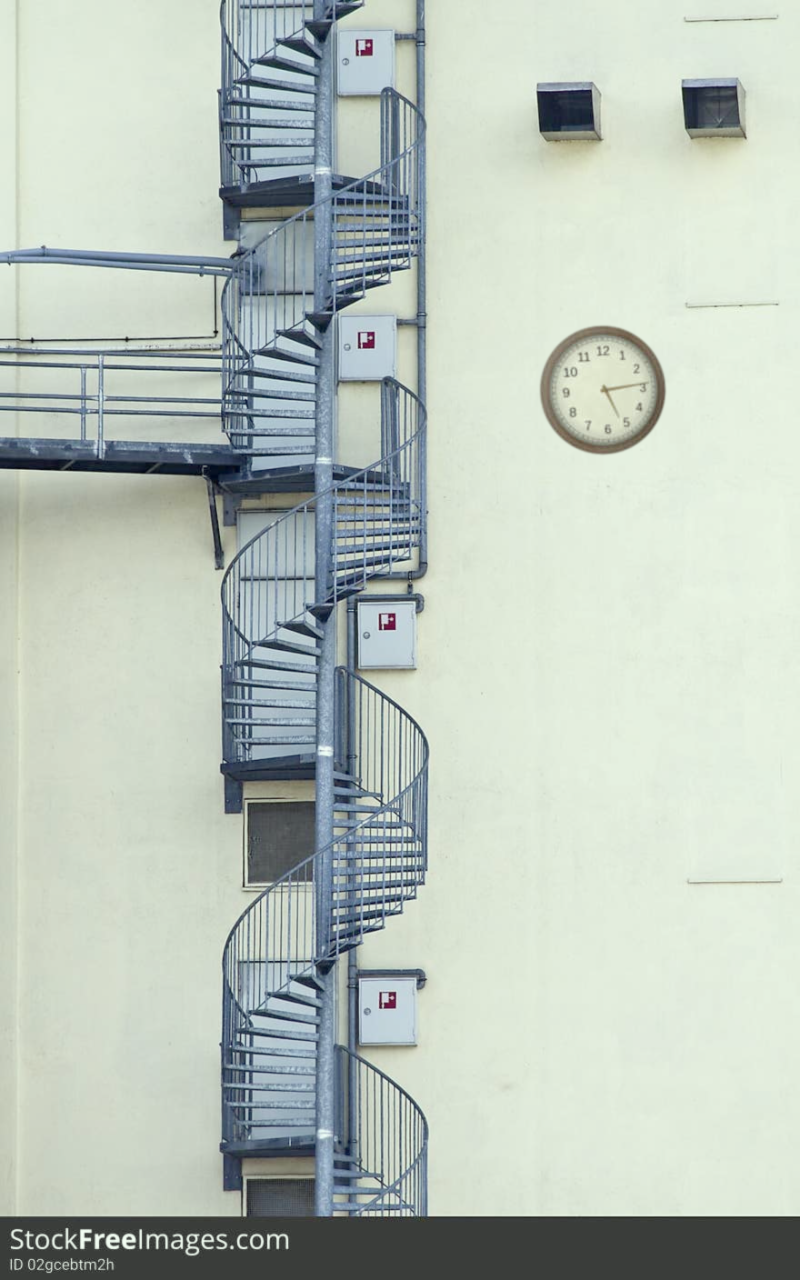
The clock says 5h14
